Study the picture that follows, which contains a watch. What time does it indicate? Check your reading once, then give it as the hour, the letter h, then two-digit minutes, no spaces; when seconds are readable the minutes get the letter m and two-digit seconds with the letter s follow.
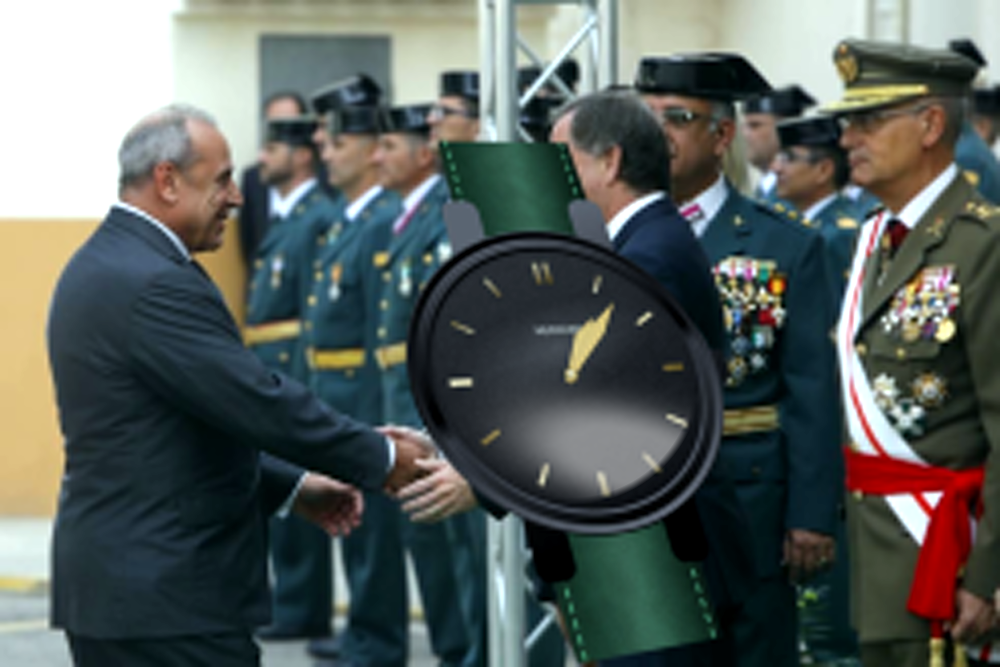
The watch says 1h07
